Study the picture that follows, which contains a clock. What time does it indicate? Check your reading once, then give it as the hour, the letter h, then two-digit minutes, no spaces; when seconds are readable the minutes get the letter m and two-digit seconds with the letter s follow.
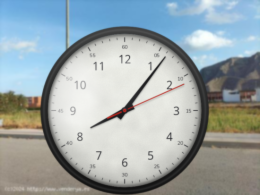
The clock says 8h06m11s
